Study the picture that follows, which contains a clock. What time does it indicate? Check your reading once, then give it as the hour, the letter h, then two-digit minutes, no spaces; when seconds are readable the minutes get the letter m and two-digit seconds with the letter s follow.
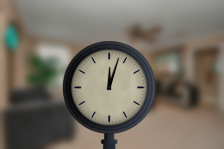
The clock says 12h03
